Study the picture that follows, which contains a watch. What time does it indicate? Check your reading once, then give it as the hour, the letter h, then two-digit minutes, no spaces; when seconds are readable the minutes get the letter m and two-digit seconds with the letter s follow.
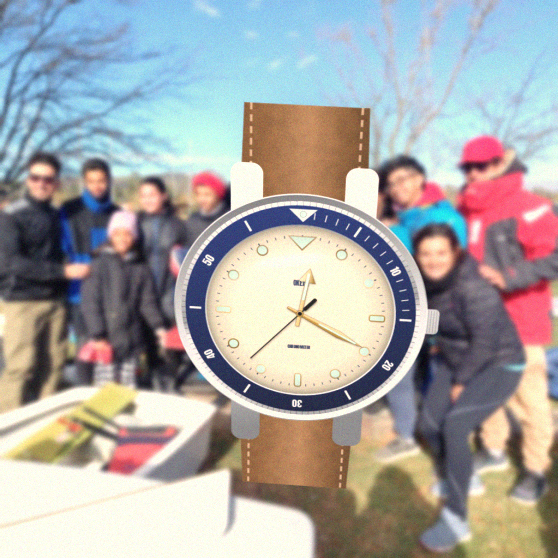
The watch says 12h19m37s
